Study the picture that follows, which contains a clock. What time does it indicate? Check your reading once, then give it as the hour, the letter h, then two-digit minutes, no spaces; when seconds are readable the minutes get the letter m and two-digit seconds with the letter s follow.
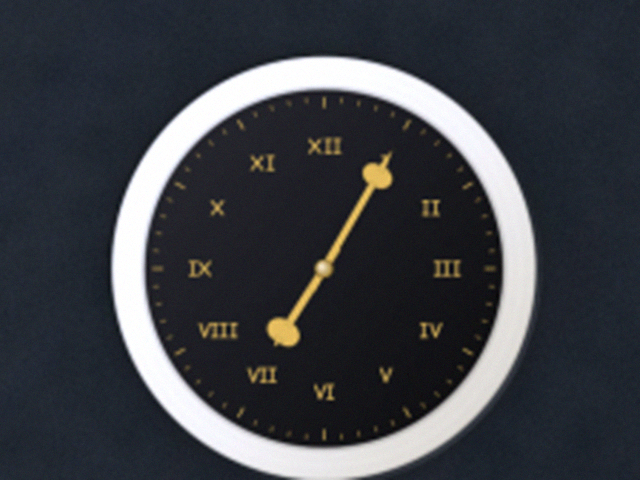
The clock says 7h05
